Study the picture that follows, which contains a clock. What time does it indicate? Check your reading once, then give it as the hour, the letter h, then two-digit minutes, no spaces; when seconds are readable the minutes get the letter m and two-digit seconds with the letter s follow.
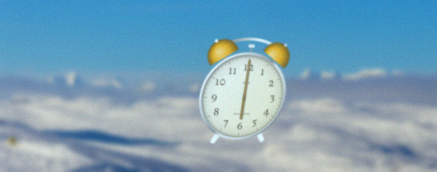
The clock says 6h00
